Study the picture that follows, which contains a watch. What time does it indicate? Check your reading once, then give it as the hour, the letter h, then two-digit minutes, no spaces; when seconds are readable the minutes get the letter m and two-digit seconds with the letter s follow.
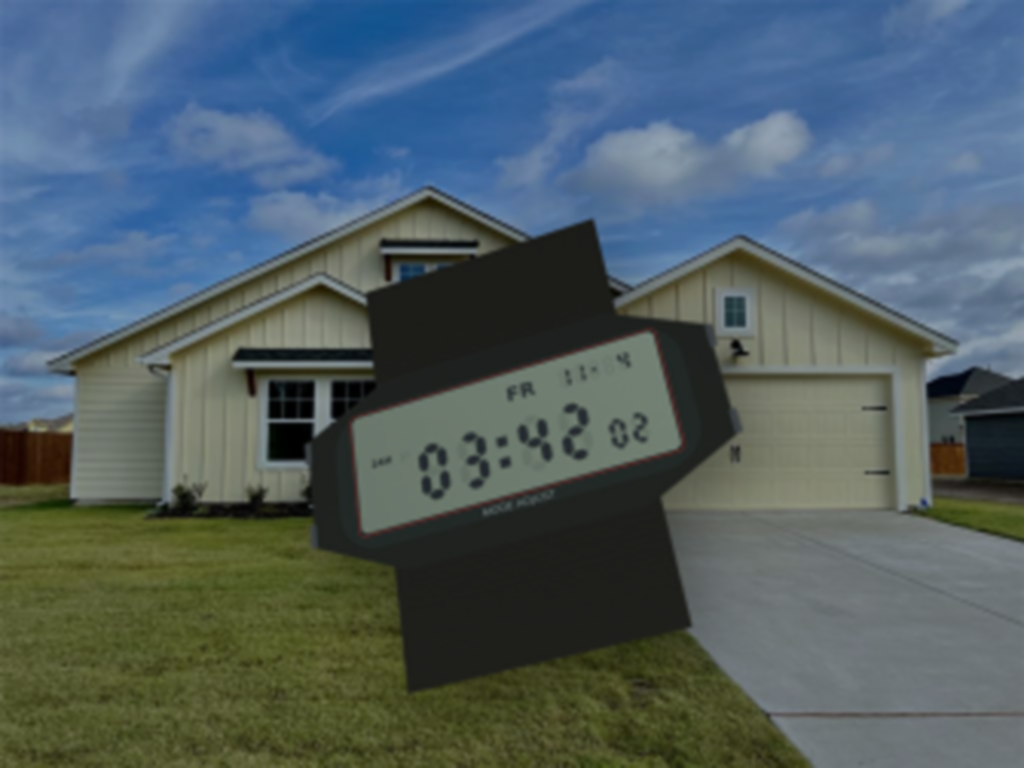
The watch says 3h42m02s
